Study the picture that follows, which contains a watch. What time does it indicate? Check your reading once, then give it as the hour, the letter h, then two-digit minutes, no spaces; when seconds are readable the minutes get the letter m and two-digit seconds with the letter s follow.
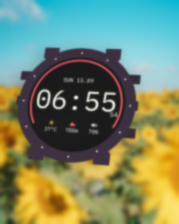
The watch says 6h55
